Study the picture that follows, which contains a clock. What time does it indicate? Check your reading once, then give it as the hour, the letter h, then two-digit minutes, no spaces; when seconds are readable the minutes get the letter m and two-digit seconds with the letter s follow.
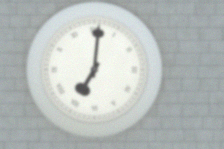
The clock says 7h01
